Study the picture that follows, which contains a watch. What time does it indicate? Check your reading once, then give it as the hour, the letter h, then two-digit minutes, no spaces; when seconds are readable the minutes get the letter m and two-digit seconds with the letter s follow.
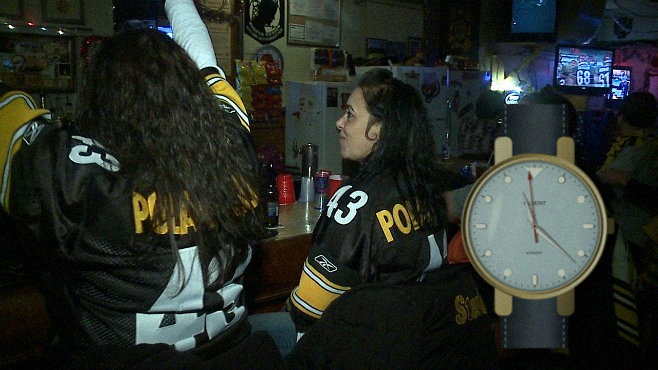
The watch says 11h21m59s
